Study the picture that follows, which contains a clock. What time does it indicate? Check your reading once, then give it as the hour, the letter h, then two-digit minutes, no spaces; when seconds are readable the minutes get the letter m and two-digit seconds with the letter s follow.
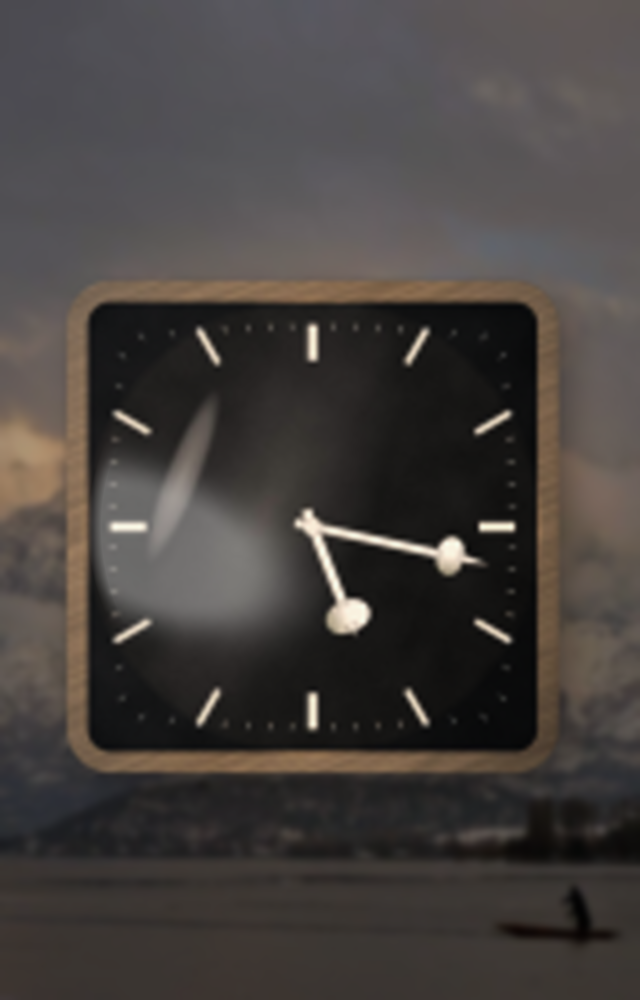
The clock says 5h17
